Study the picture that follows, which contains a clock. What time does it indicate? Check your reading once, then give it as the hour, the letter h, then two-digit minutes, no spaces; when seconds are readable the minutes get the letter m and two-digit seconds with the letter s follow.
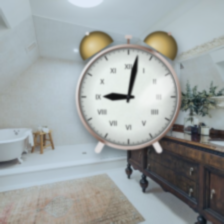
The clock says 9h02
